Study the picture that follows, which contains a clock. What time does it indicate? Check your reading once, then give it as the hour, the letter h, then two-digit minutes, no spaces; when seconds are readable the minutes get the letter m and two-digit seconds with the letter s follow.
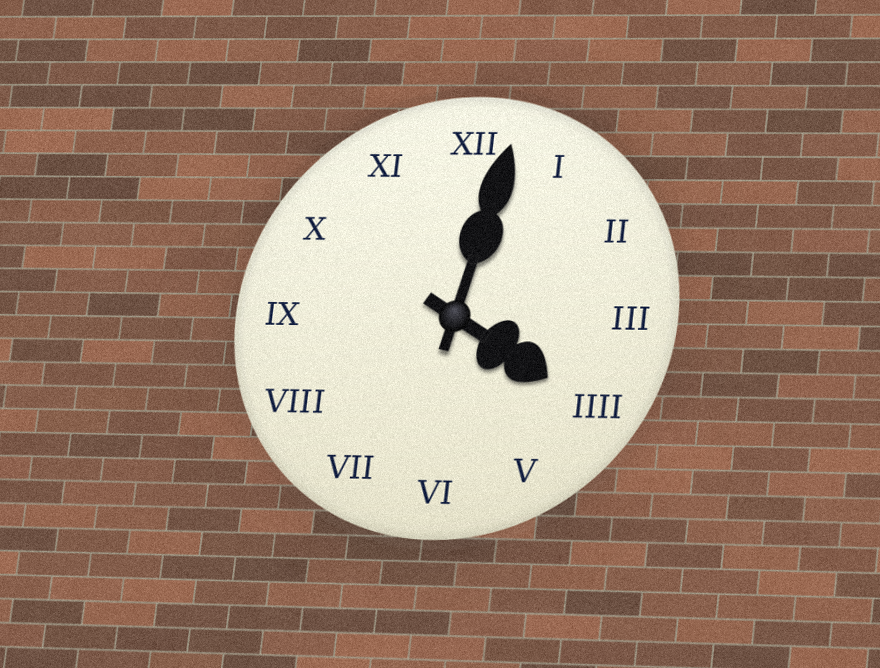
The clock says 4h02
